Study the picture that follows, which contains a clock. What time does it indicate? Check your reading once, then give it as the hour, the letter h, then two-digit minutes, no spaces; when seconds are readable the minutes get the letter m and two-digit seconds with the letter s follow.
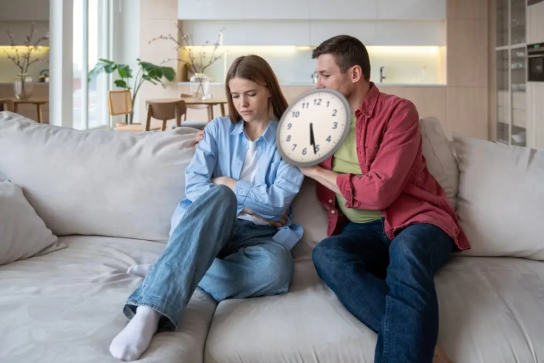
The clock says 5h26
